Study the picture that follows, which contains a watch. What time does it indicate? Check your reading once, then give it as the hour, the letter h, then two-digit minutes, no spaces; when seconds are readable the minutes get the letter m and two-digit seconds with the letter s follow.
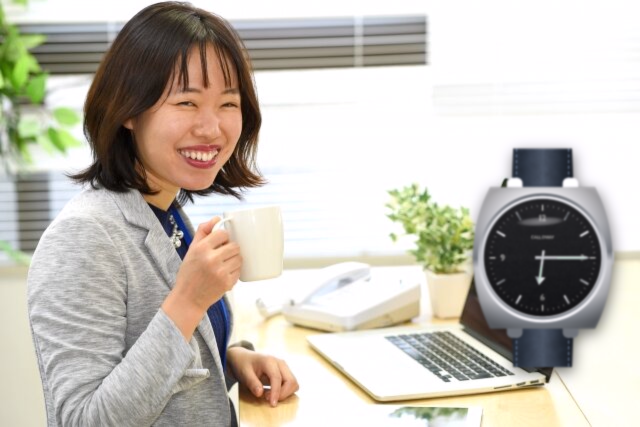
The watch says 6h15
